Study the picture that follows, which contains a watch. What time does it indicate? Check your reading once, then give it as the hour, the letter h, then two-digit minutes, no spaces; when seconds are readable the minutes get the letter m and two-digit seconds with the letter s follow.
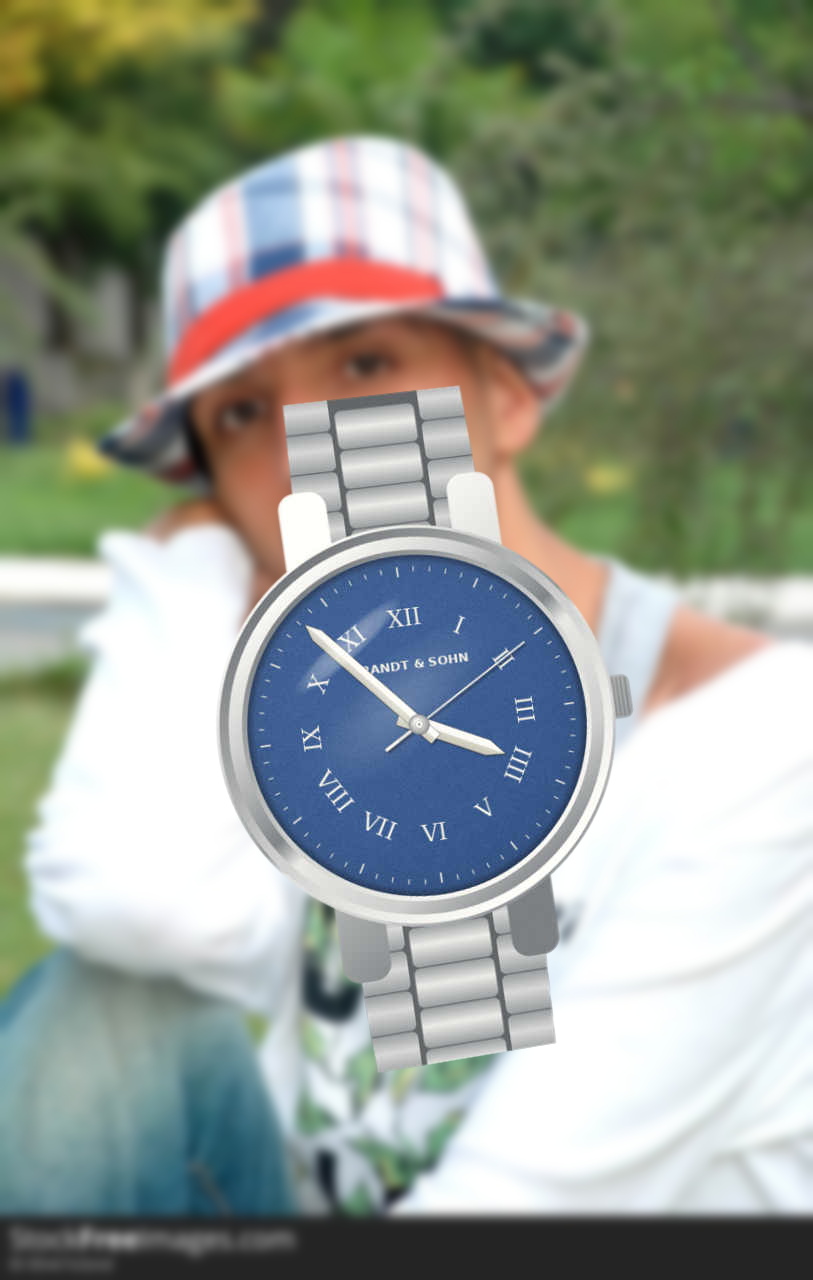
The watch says 3h53m10s
